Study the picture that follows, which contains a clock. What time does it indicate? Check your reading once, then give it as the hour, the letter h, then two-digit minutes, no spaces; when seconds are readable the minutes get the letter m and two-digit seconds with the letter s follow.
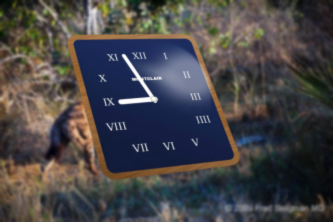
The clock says 8h57
